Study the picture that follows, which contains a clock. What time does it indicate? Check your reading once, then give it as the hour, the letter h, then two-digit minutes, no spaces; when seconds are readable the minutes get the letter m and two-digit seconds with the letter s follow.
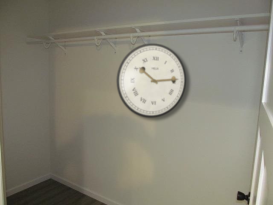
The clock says 10h14
